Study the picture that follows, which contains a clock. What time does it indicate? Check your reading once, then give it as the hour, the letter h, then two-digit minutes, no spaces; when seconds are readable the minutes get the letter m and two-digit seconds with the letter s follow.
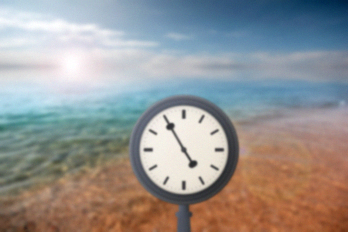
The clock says 4h55
